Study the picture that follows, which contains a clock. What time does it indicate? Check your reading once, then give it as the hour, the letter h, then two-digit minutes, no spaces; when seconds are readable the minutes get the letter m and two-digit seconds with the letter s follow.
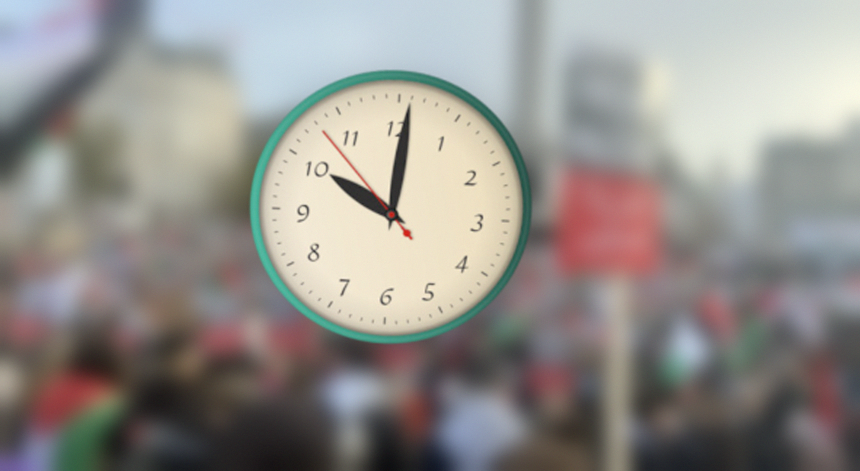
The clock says 10h00m53s
